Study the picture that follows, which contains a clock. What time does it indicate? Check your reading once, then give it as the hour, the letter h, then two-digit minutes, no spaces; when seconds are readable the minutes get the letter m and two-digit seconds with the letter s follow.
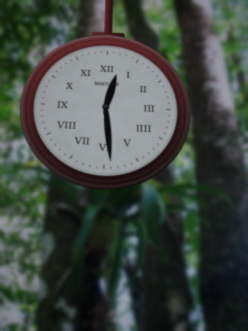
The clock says 12h29
